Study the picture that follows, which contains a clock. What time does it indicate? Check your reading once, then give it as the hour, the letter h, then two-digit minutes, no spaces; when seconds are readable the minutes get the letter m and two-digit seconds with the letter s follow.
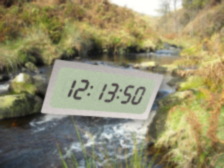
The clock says 12h13m50s
